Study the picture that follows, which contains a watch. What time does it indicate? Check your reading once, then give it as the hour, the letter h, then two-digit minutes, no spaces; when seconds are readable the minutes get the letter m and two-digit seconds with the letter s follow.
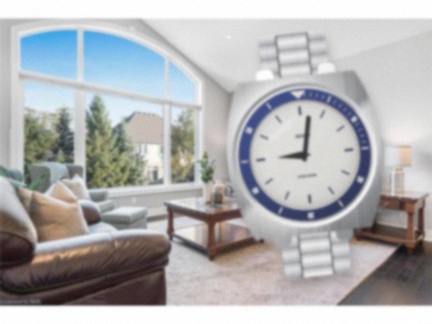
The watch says 9h02
